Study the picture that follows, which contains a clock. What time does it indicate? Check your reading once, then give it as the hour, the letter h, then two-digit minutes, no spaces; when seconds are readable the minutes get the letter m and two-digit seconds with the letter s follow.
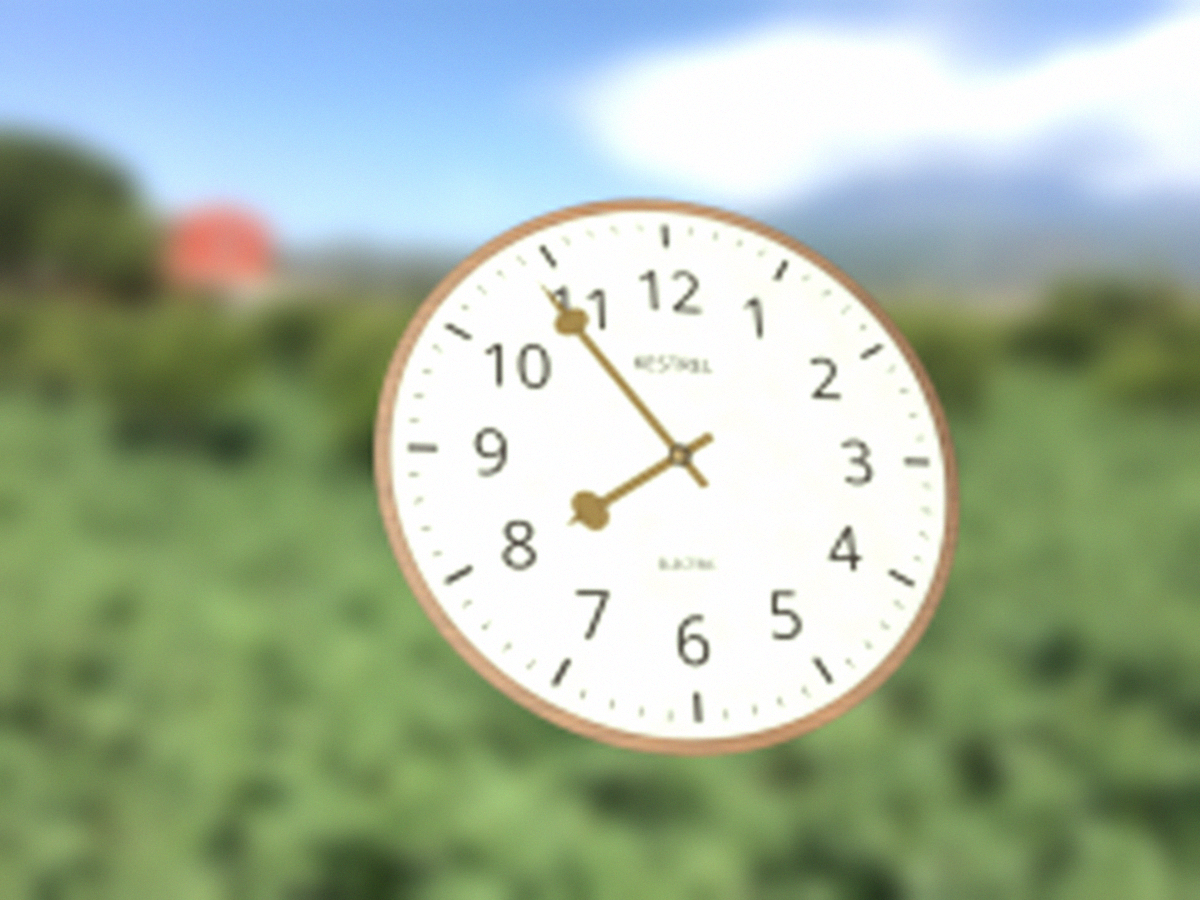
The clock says 7h54
